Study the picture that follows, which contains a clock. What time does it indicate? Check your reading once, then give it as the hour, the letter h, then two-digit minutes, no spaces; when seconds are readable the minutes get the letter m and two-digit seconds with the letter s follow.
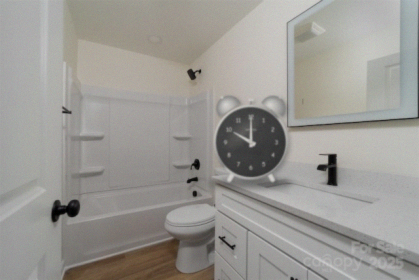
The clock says 10h00
